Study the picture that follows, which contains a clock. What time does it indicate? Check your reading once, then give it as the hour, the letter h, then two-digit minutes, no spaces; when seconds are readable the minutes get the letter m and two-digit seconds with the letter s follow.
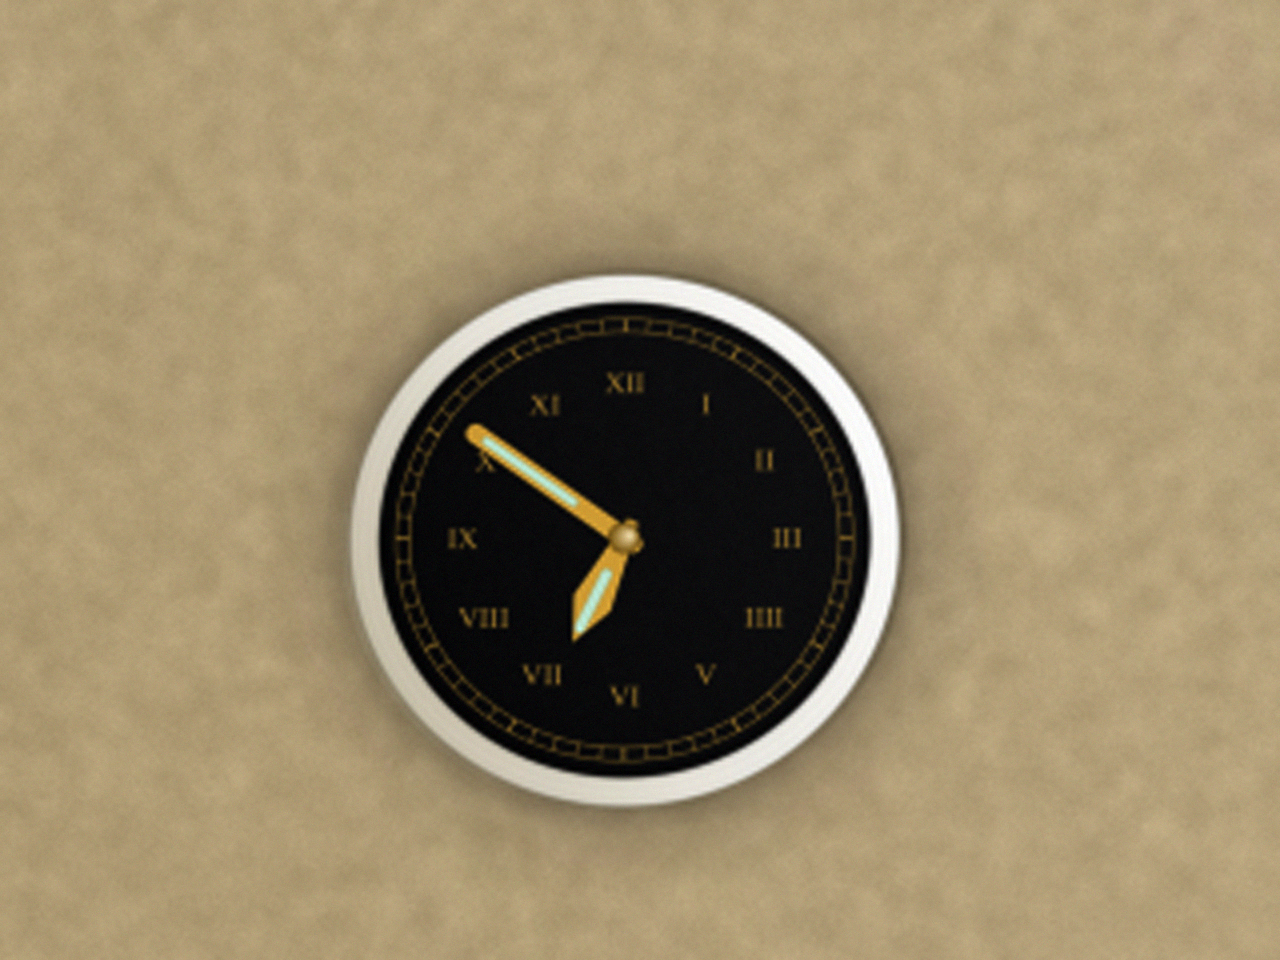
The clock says 6h51
